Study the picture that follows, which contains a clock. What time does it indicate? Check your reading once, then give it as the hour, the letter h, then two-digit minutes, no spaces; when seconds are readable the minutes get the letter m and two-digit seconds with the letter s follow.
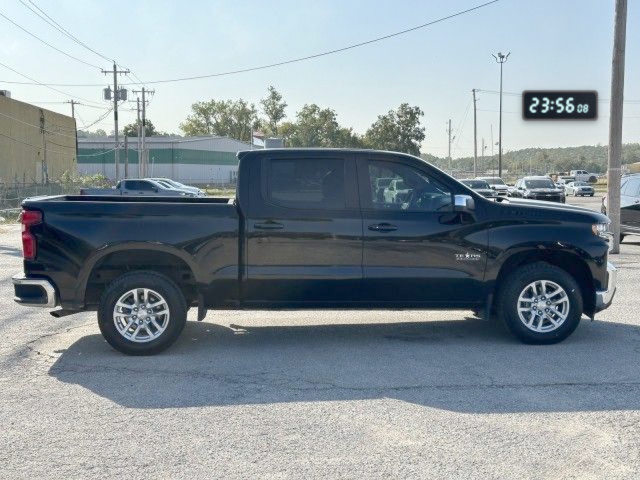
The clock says 23h56
